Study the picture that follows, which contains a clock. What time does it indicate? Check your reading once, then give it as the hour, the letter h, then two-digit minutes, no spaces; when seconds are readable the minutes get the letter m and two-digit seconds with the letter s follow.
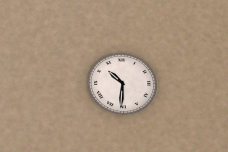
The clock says 10h31
